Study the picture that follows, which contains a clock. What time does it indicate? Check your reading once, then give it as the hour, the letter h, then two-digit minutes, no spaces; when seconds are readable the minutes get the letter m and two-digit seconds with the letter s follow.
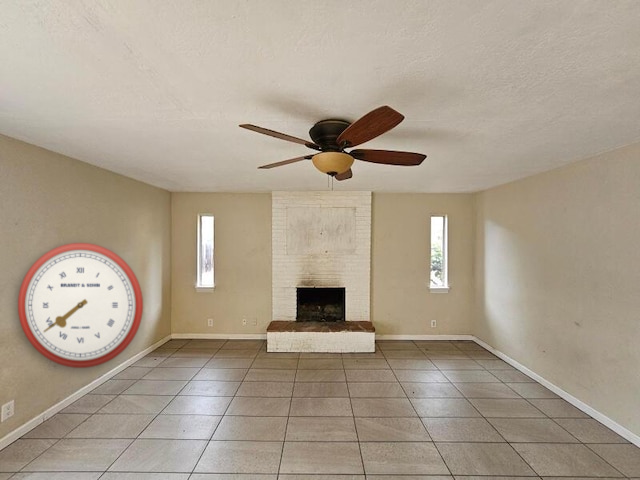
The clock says 7h39
